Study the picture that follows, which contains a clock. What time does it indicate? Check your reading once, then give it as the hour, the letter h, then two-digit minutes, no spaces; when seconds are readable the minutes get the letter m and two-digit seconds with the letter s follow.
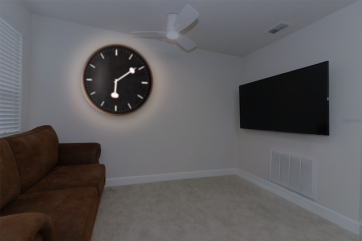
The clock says 6h09
